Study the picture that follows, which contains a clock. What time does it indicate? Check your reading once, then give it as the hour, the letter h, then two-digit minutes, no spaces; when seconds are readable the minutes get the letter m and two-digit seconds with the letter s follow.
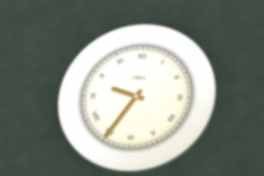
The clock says 9h35
